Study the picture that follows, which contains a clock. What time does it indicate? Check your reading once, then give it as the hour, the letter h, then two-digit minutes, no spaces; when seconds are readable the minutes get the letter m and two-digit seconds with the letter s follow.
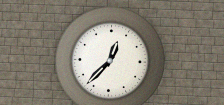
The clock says 12h37
